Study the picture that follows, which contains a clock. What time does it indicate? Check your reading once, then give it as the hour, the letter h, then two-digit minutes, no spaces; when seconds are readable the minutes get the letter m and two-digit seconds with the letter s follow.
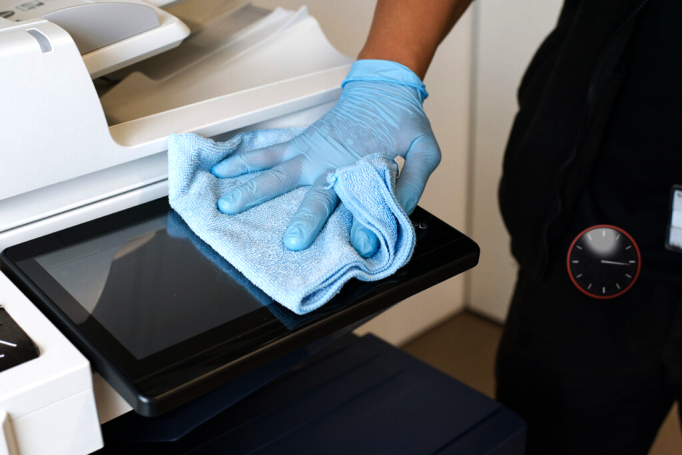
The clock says 3h16
